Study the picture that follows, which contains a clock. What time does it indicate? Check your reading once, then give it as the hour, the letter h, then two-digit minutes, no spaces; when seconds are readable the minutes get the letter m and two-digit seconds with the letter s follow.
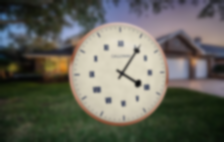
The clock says 4h06
